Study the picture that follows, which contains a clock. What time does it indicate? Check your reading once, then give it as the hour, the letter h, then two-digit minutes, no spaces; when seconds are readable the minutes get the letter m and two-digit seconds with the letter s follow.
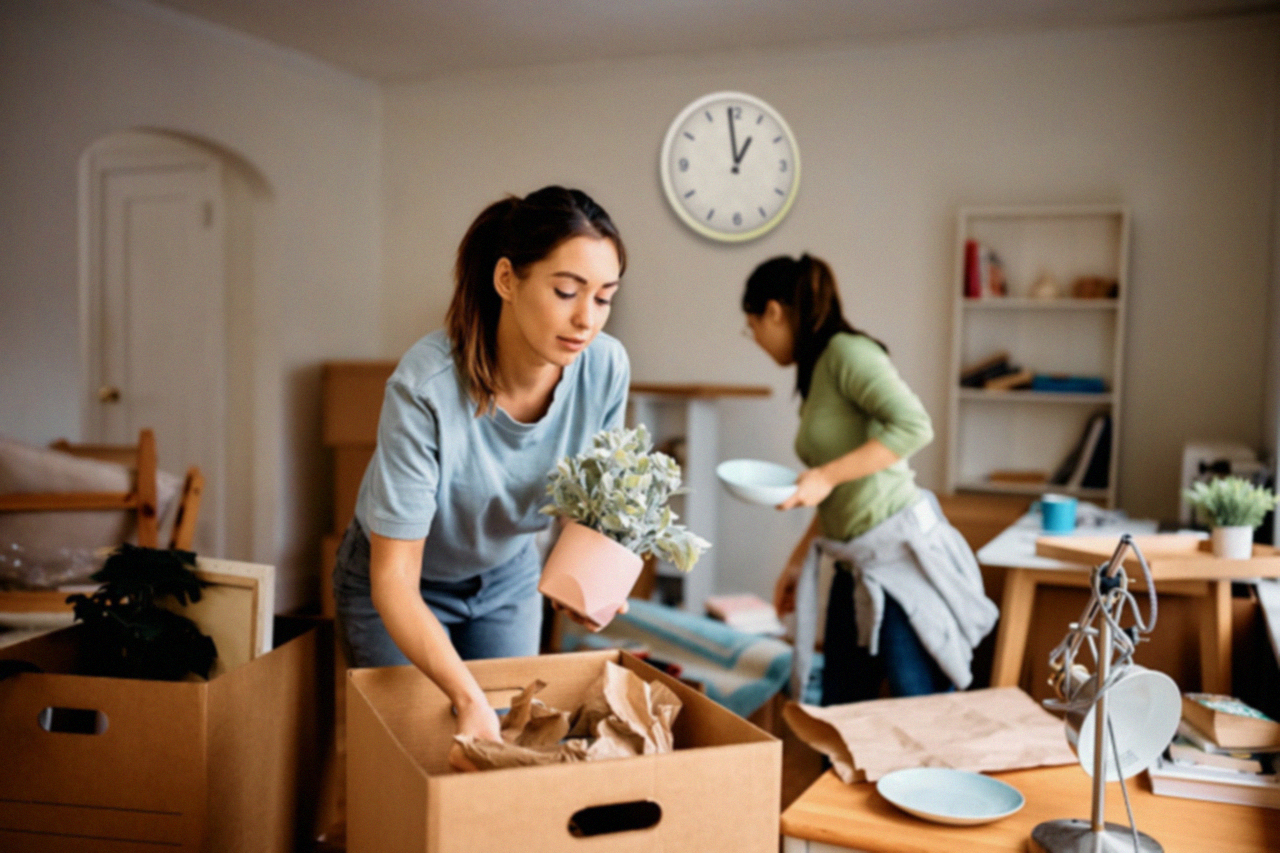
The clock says 12h59
